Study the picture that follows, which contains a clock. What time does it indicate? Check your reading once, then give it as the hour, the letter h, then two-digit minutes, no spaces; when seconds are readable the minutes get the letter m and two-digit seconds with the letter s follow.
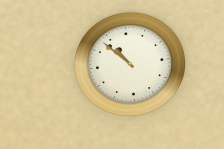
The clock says 10h53
